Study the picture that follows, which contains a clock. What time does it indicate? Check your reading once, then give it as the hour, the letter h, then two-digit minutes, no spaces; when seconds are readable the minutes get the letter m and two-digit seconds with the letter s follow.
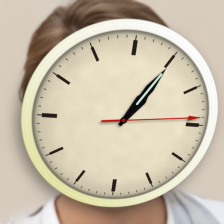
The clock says 1h05m14s
